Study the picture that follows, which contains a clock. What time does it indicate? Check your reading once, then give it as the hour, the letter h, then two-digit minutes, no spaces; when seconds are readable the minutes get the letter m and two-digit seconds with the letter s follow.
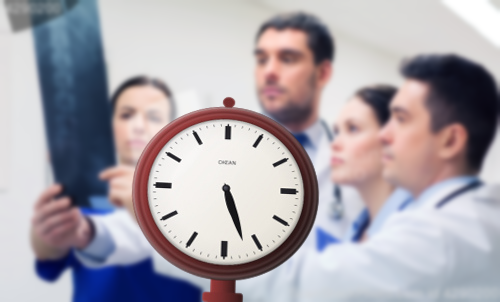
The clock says 5h27
